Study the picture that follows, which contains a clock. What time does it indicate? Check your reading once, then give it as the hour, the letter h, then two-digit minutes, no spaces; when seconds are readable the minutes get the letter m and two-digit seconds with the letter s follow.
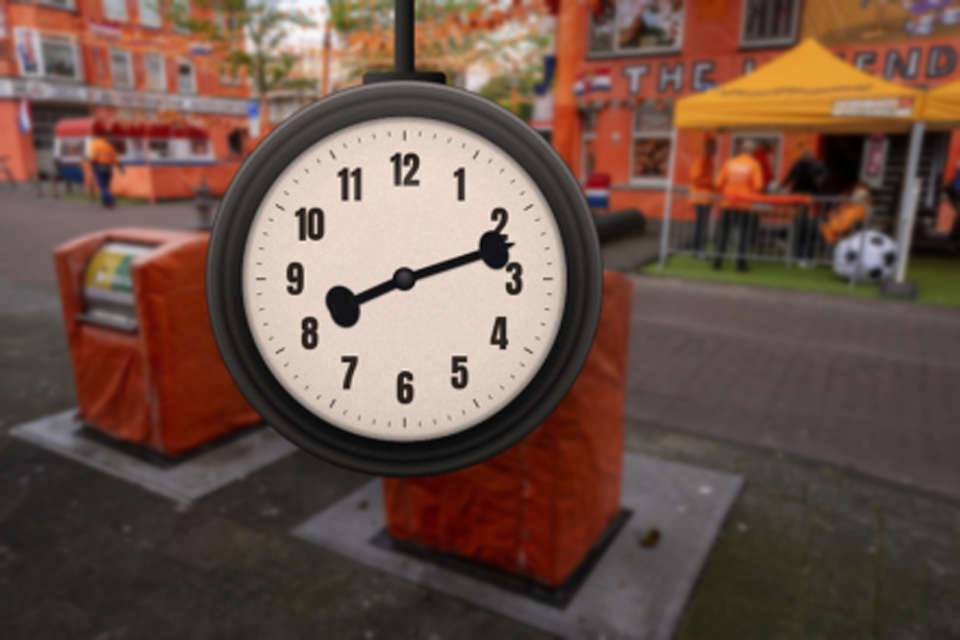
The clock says 8h12
